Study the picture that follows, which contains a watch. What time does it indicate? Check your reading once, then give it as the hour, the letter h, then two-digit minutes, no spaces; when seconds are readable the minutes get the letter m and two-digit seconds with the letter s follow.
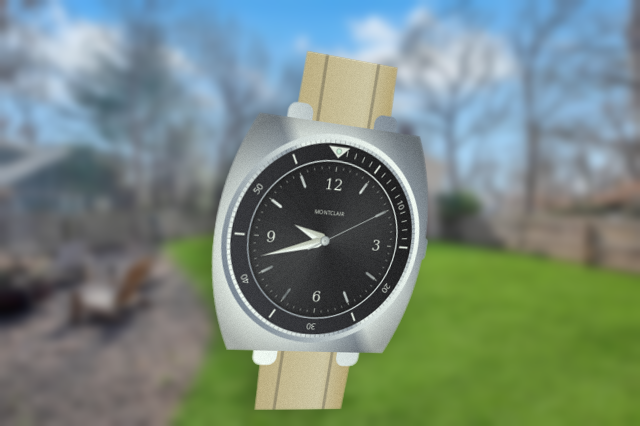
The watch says 9h42m10s
